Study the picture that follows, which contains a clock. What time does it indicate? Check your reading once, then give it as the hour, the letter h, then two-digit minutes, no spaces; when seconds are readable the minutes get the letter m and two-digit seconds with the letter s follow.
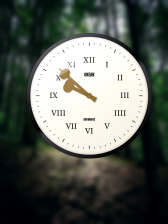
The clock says 9h52
